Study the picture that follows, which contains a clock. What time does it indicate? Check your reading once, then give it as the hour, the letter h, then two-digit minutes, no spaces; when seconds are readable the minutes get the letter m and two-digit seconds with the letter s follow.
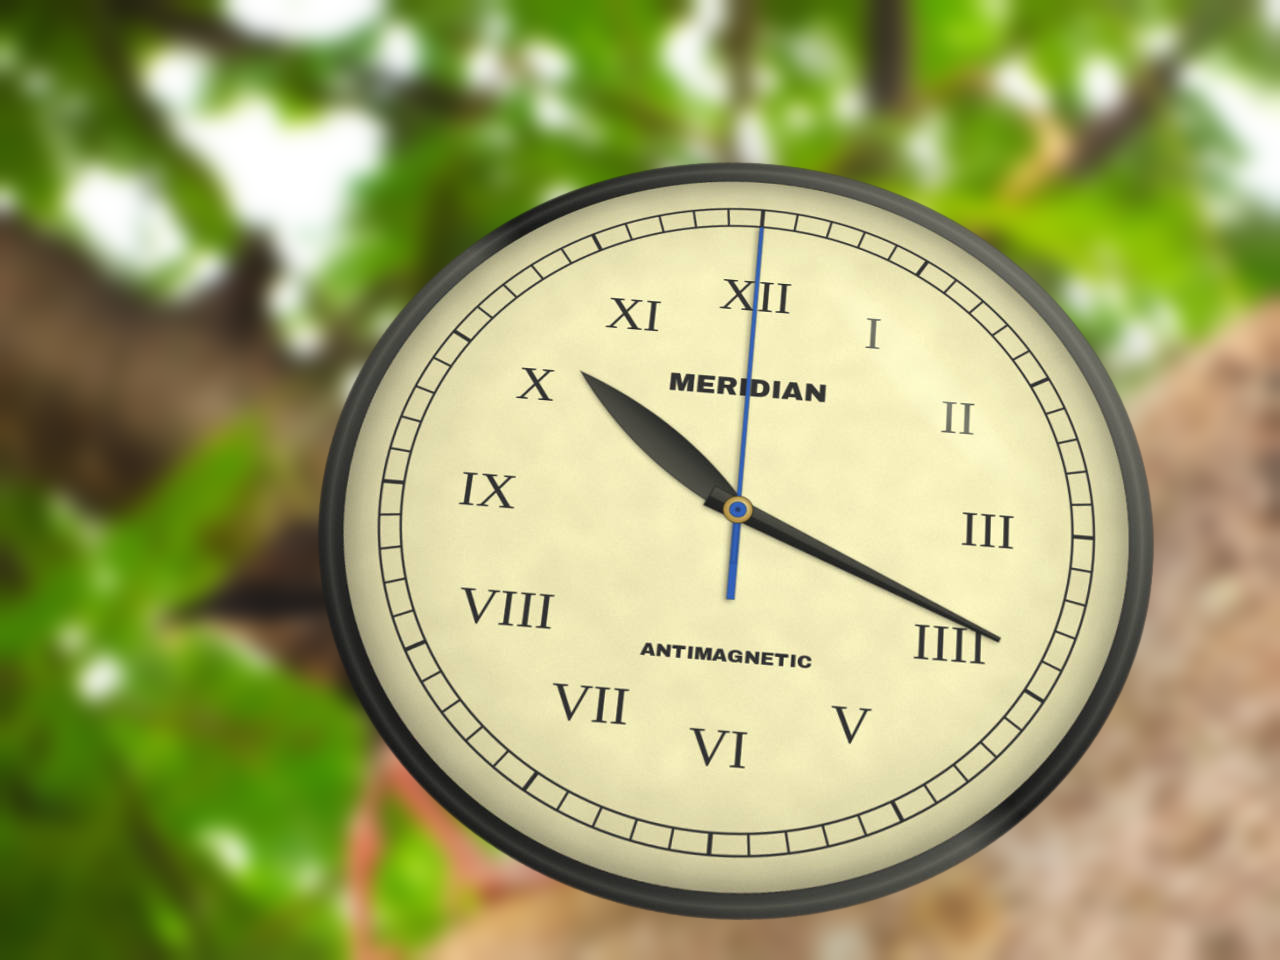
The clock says 10h19m00s
